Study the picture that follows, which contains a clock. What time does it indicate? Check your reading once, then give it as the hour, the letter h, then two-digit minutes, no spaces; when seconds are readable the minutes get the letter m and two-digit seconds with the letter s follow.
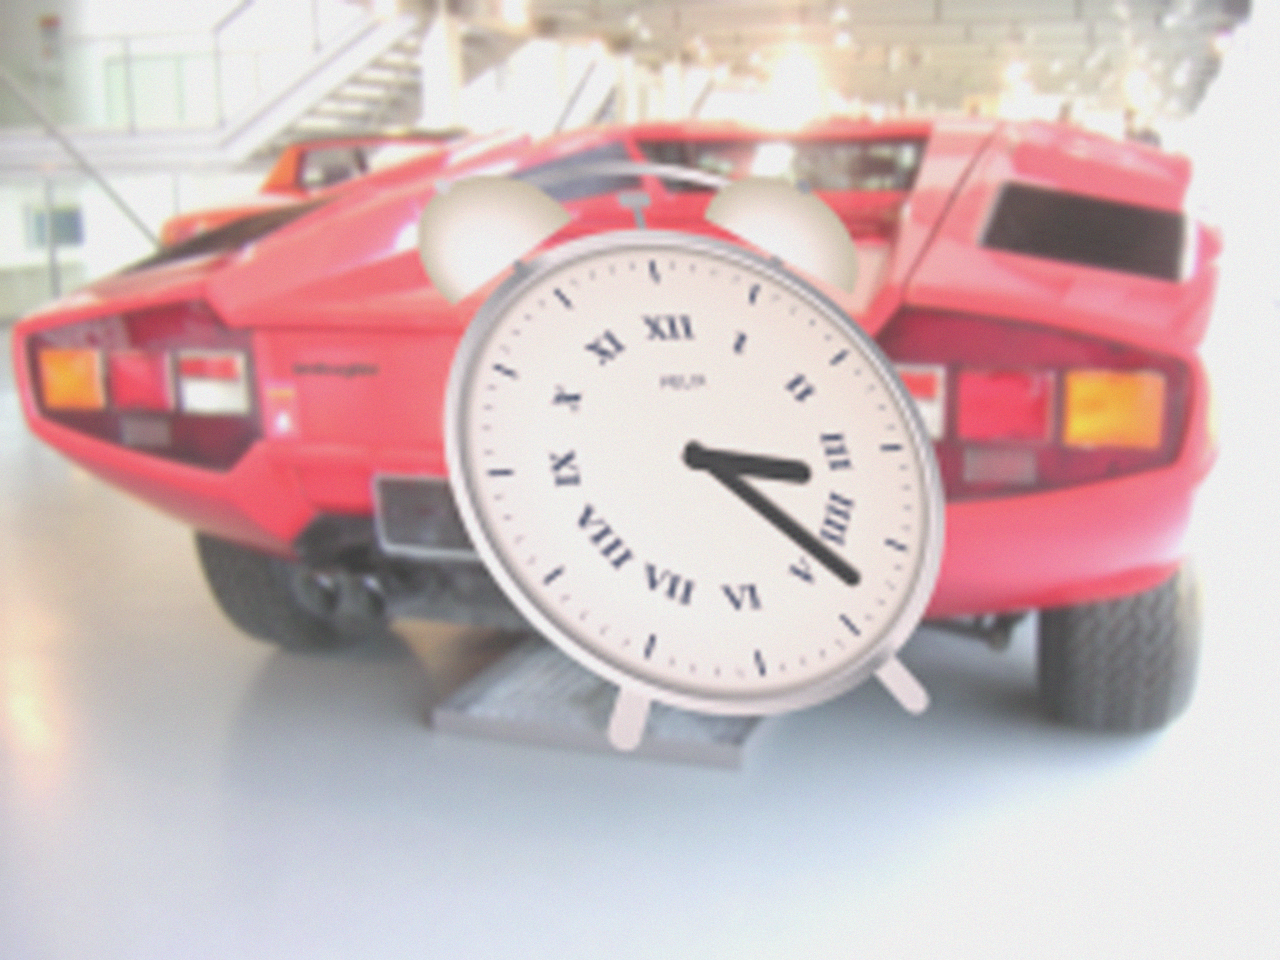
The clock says 3h23
